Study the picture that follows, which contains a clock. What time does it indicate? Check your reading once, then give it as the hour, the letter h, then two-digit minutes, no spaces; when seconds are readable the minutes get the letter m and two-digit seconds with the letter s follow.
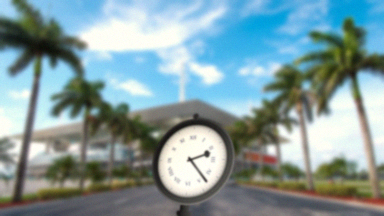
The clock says 2h23
